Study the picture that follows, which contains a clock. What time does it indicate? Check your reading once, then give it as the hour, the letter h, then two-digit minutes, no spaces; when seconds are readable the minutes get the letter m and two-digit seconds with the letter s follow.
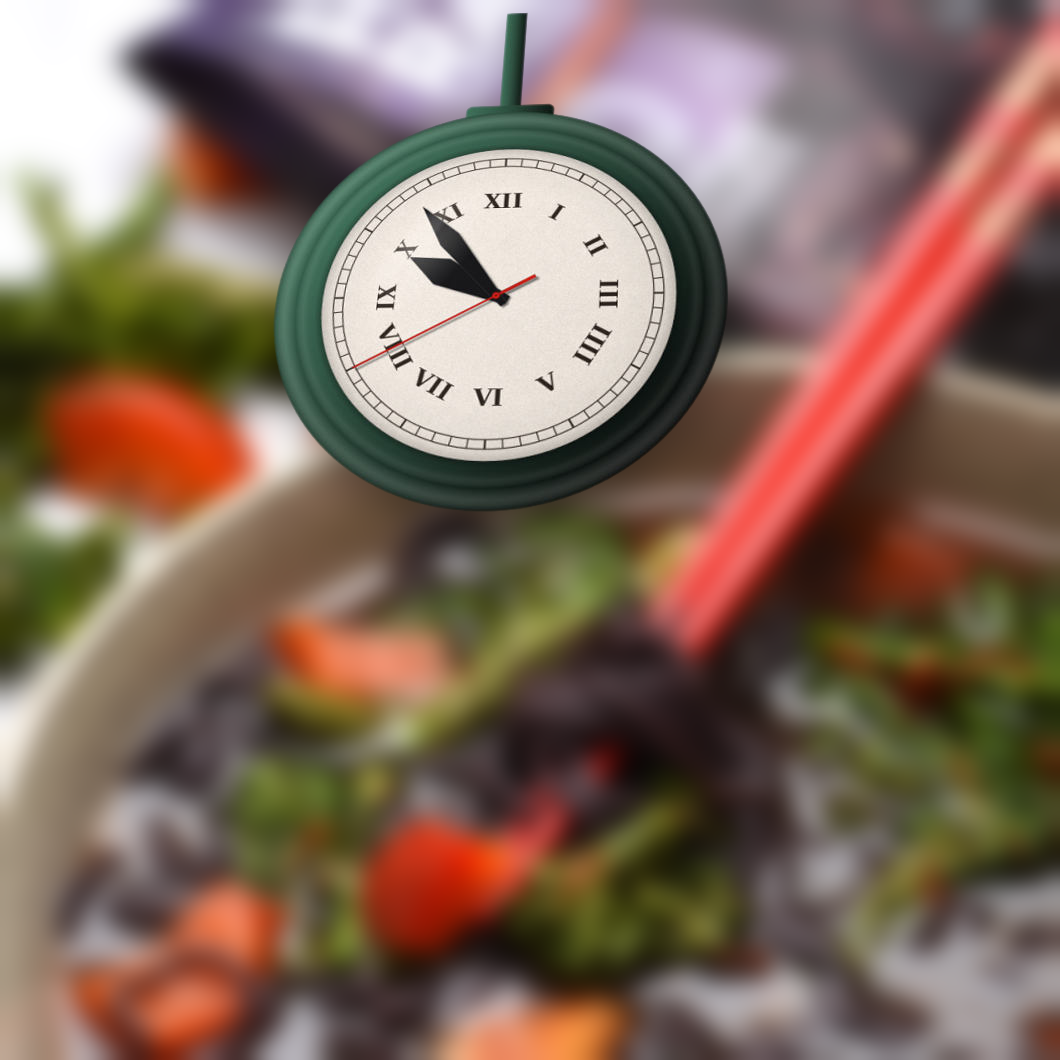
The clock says 9h53m40s
